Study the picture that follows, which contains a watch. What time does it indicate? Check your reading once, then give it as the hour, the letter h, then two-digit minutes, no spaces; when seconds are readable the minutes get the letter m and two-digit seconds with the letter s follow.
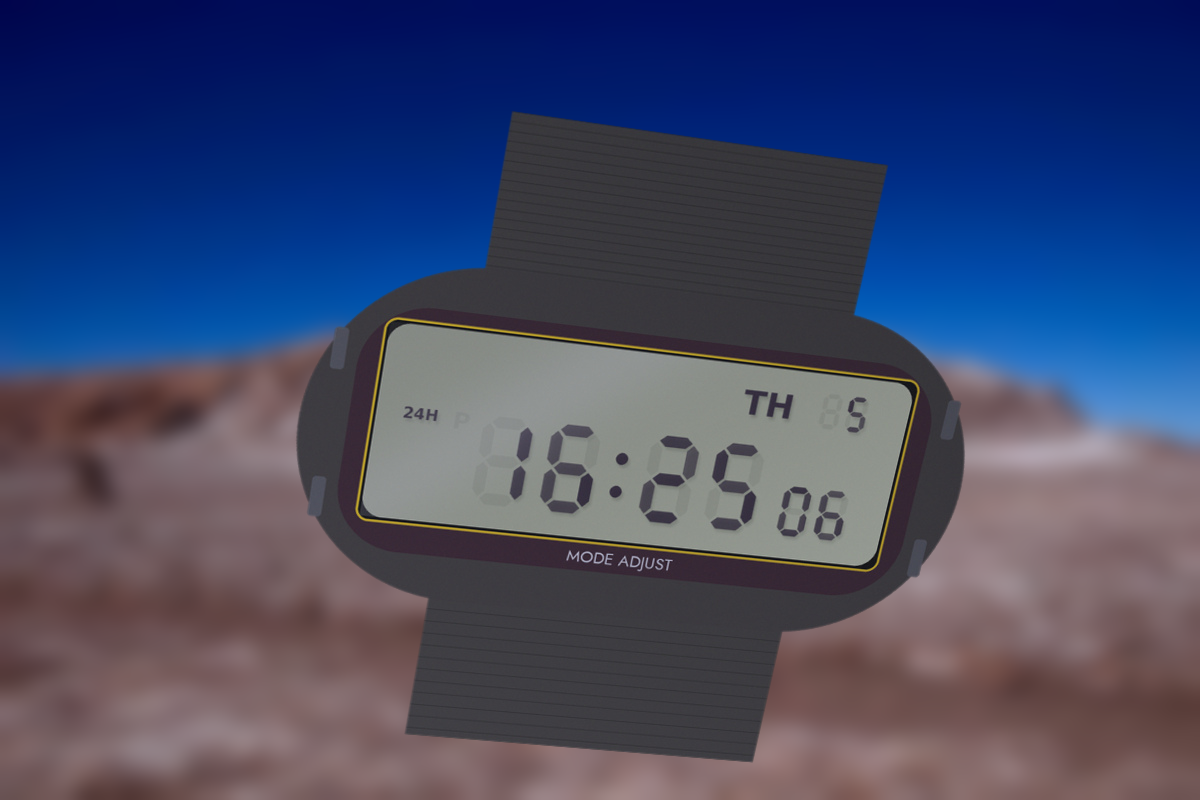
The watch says 16h25m06s
